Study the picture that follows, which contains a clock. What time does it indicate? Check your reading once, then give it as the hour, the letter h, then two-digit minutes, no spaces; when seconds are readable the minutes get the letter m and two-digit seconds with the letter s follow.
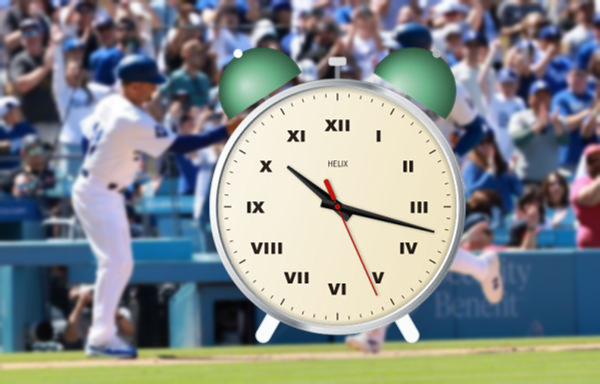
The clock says 10h17m26s
